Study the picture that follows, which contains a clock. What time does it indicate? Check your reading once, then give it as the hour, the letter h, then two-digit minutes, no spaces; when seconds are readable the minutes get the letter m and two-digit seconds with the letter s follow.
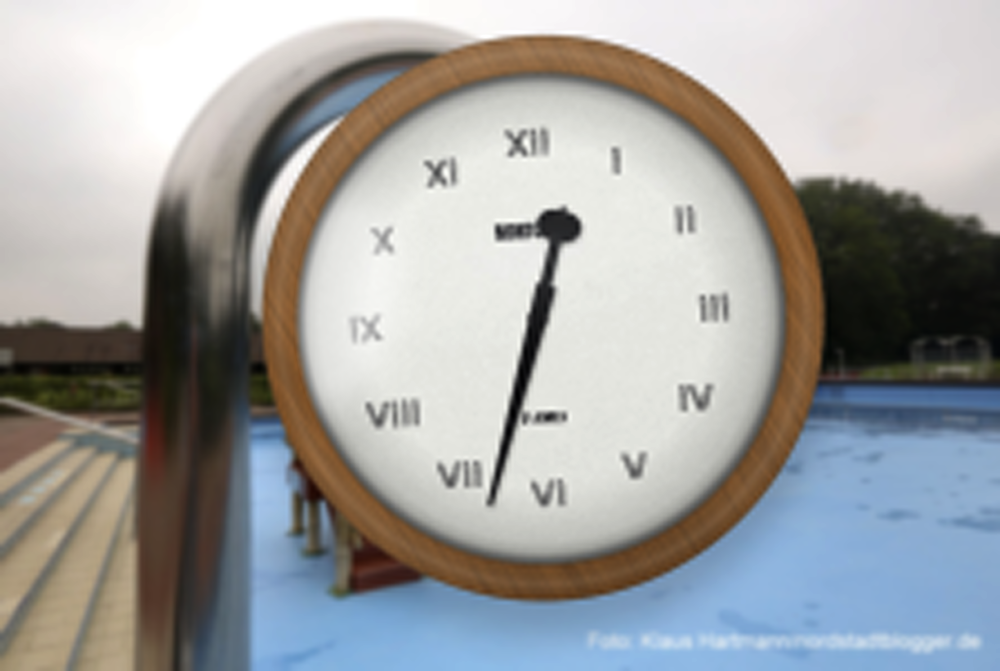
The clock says 12h33
